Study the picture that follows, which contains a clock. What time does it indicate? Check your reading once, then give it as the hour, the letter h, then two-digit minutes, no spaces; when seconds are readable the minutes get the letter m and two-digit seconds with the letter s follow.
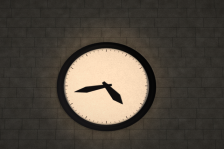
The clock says 4h43
